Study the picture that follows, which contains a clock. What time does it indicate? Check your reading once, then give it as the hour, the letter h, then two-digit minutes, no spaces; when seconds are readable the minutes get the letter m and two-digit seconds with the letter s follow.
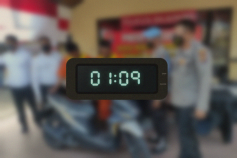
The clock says 1h09
